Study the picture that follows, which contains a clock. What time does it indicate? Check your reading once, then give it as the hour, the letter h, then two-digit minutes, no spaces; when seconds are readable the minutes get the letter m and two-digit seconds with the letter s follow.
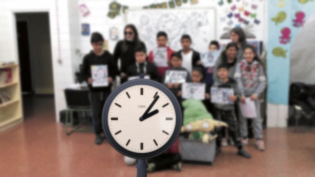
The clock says 2h06
